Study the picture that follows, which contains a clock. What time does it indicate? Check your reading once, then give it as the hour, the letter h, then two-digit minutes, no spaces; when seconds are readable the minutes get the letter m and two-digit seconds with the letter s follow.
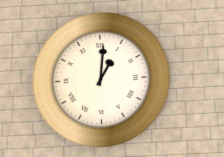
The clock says 1h01
